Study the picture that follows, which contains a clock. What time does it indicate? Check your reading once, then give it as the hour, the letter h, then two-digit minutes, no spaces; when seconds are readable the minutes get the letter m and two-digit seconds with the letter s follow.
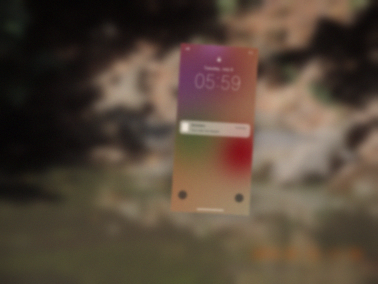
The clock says 5h59
